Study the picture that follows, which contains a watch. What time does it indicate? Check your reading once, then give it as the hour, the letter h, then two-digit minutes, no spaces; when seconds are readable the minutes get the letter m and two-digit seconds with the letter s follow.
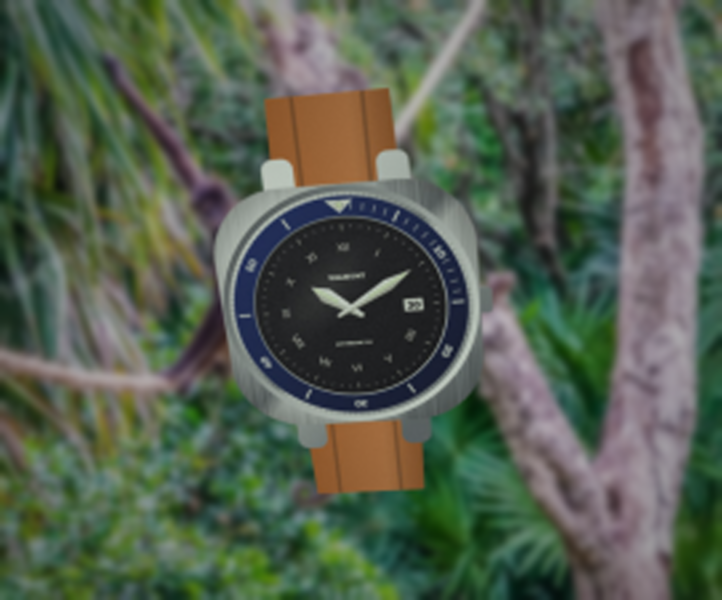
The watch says 10h10
